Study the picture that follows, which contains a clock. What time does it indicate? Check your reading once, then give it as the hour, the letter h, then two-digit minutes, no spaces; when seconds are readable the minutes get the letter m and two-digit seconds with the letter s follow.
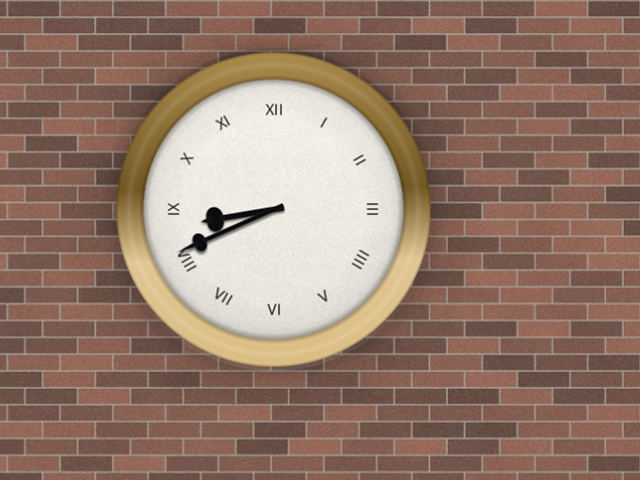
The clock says 8h41
